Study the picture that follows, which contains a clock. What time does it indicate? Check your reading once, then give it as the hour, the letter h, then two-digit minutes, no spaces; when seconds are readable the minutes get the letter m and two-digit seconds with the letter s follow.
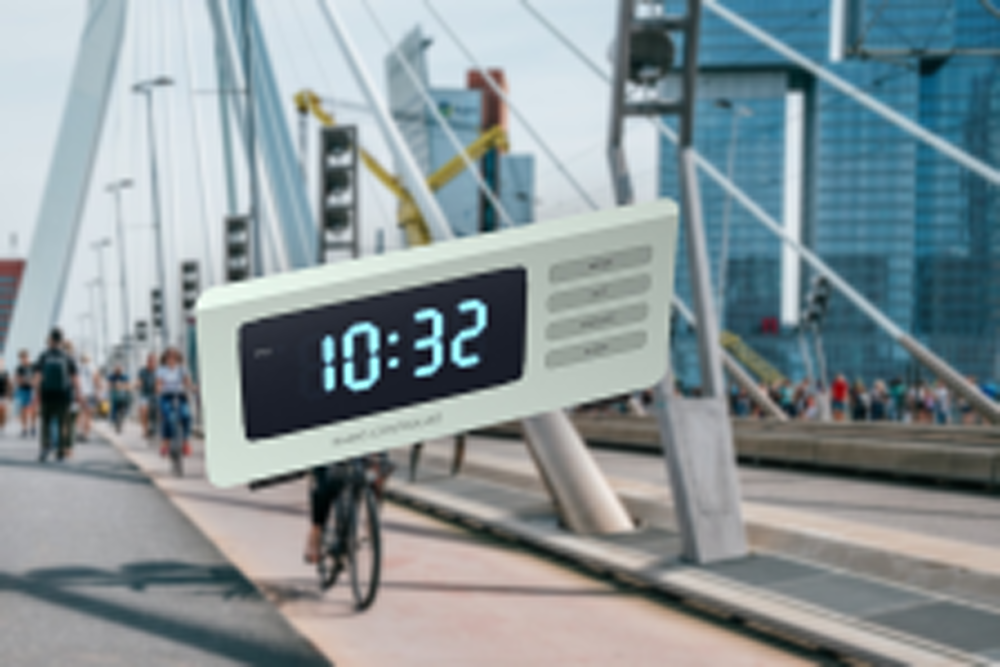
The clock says 10h32
